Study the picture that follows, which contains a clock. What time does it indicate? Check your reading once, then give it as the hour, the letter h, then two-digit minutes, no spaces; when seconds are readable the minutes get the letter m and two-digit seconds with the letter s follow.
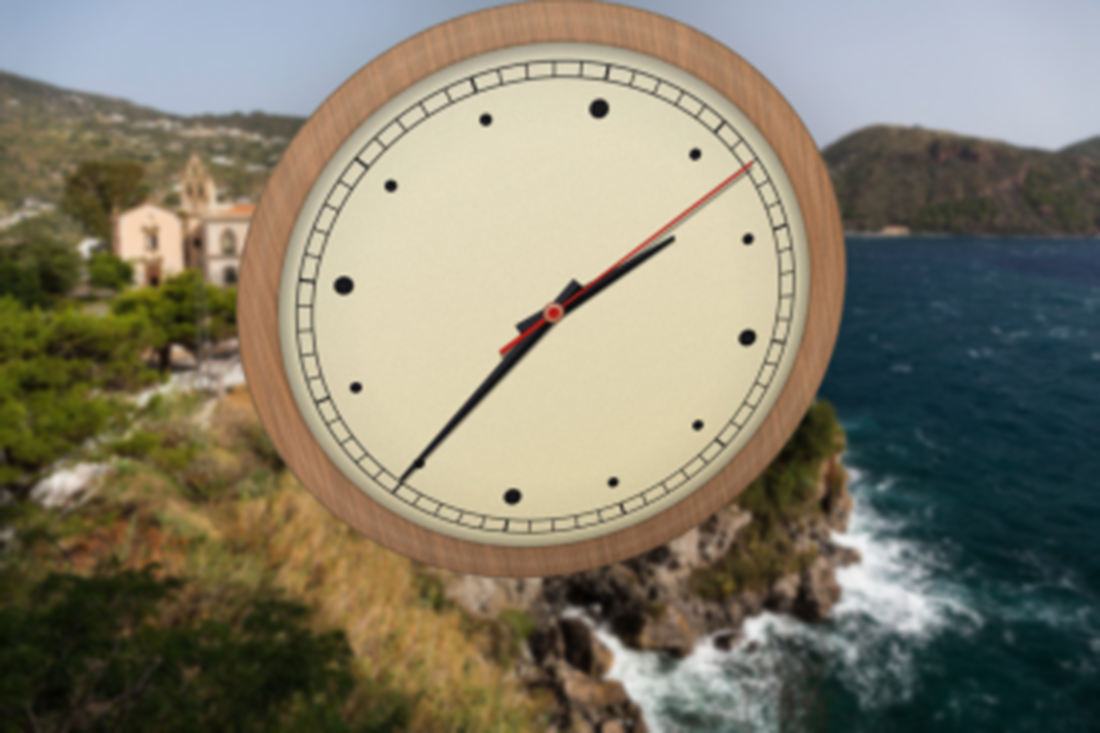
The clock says 1h35m07s
